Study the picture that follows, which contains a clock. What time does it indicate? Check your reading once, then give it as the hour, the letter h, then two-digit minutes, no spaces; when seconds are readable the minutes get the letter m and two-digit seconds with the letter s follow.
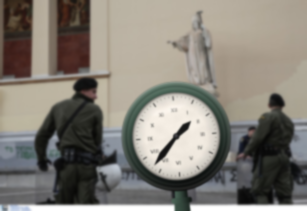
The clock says 1h37
